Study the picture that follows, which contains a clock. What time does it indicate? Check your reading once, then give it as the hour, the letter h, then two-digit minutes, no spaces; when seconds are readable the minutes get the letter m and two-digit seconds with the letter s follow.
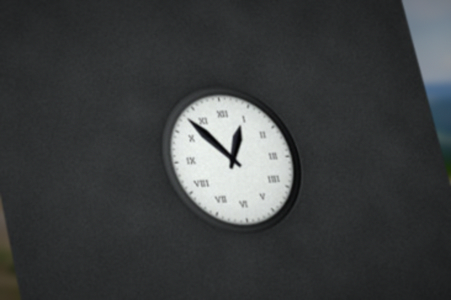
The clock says 12h53
